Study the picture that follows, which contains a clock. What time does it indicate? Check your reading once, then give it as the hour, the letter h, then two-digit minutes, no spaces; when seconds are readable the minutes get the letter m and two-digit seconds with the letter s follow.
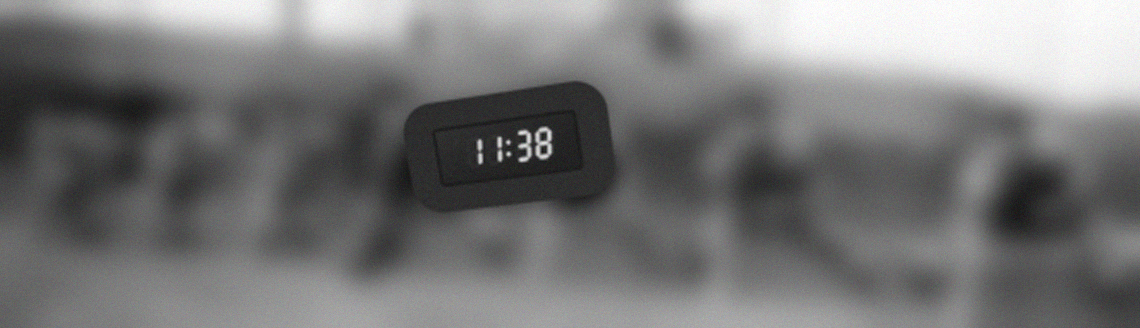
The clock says 11h38
